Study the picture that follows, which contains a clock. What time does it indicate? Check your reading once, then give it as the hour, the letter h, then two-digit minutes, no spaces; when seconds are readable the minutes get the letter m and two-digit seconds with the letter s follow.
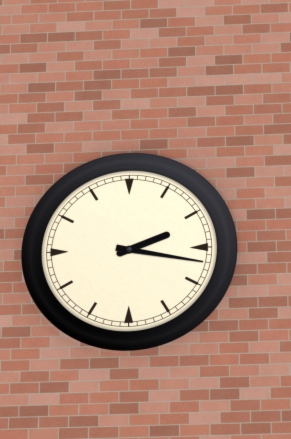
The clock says 2h17
